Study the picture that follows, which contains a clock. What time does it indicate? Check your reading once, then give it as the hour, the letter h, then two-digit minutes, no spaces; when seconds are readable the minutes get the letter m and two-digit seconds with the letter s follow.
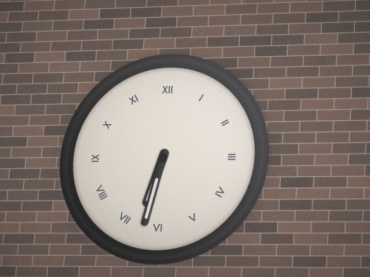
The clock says 6h32
